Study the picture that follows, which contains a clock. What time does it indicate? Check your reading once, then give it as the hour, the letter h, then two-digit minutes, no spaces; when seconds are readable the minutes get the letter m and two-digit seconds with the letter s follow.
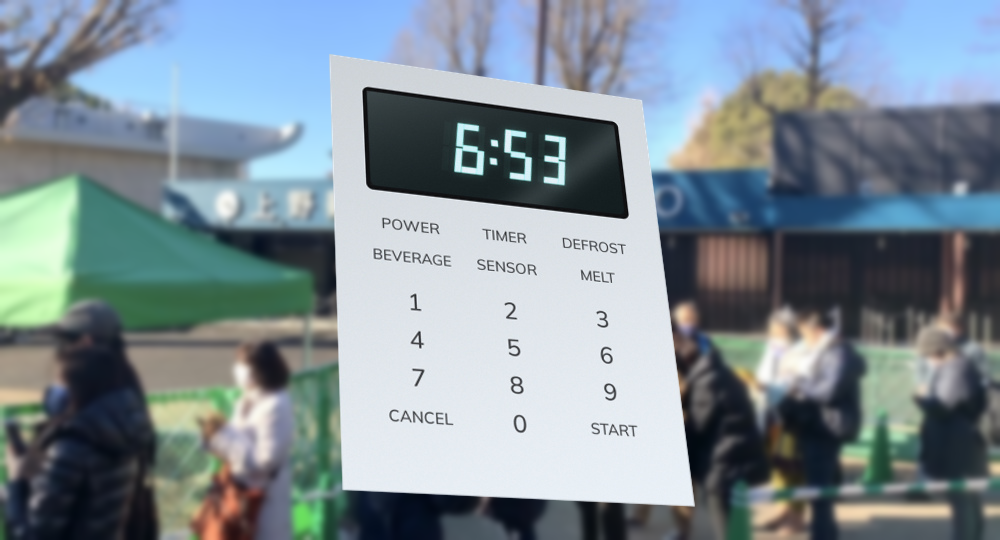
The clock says 6h53
